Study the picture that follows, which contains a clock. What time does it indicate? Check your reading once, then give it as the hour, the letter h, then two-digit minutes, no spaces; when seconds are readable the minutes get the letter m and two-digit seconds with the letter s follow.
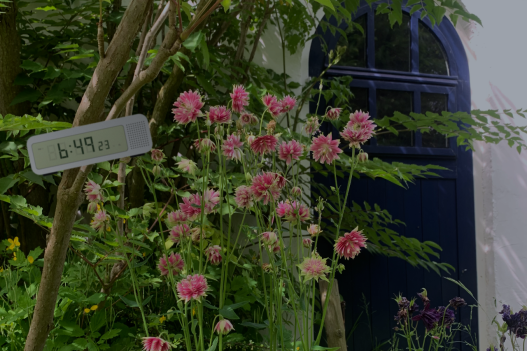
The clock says 6h49m23s
